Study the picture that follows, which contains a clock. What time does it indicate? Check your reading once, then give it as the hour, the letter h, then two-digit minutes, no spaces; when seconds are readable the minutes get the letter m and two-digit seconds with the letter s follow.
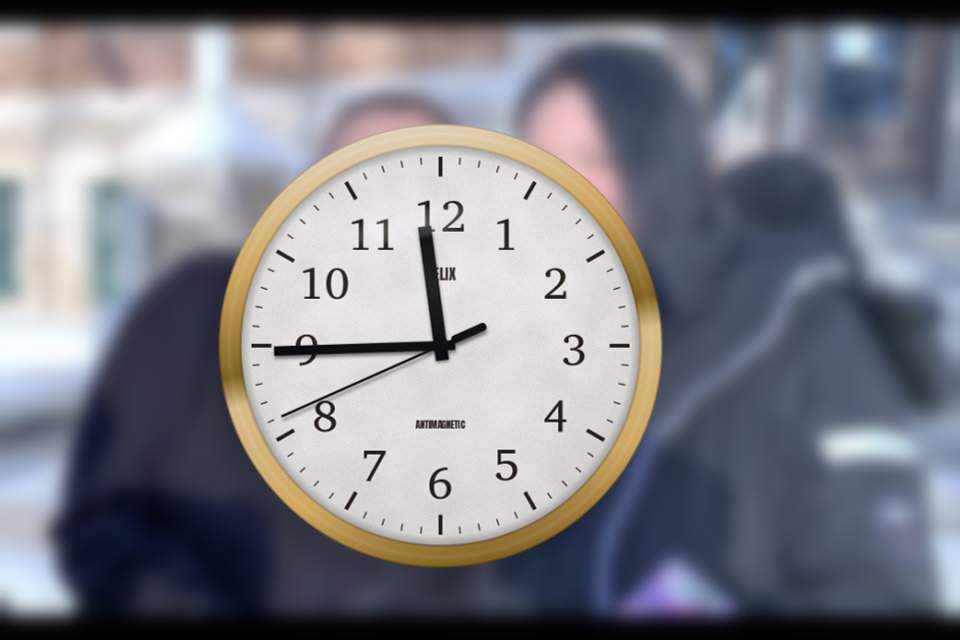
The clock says 11h44m41s
